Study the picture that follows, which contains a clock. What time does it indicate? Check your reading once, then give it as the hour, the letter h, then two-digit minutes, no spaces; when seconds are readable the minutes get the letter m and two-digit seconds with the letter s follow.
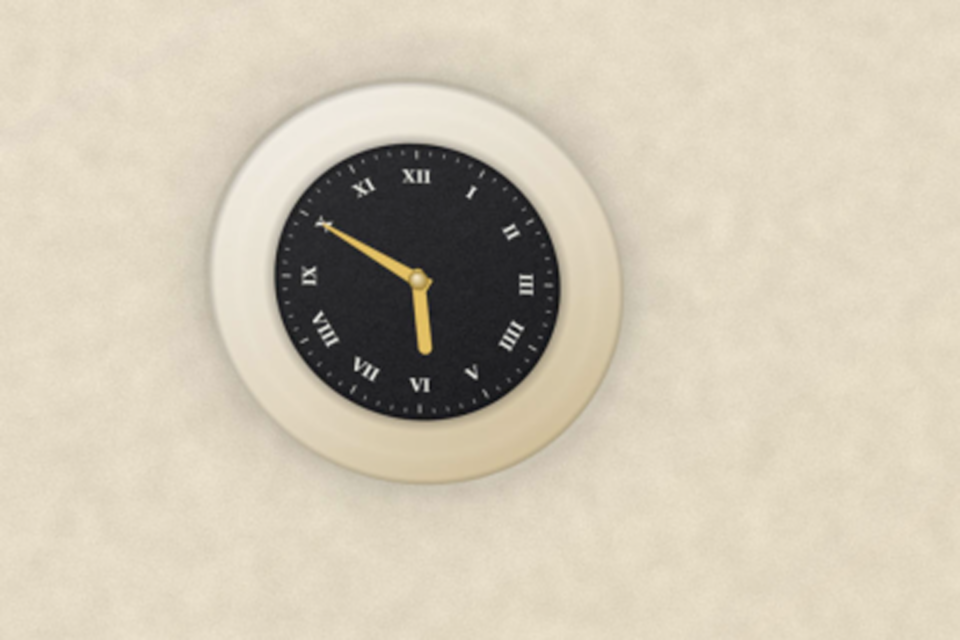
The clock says 5h50
